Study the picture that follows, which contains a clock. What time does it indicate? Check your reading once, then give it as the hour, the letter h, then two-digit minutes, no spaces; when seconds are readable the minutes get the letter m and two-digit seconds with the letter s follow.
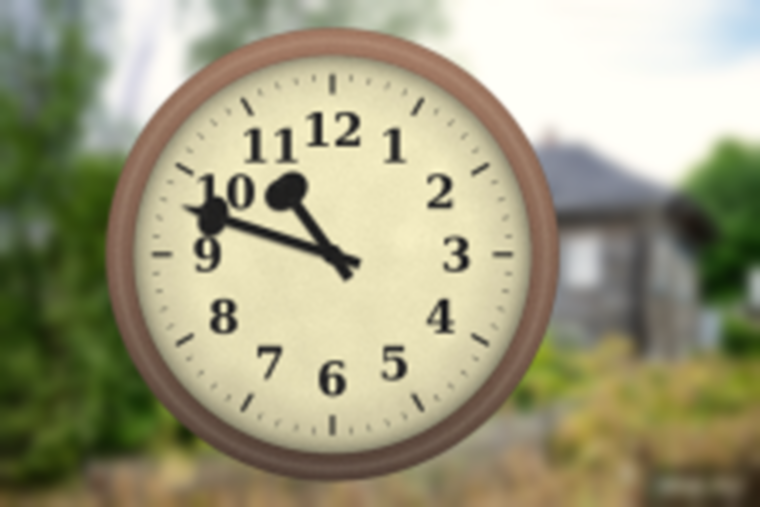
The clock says 10h48
